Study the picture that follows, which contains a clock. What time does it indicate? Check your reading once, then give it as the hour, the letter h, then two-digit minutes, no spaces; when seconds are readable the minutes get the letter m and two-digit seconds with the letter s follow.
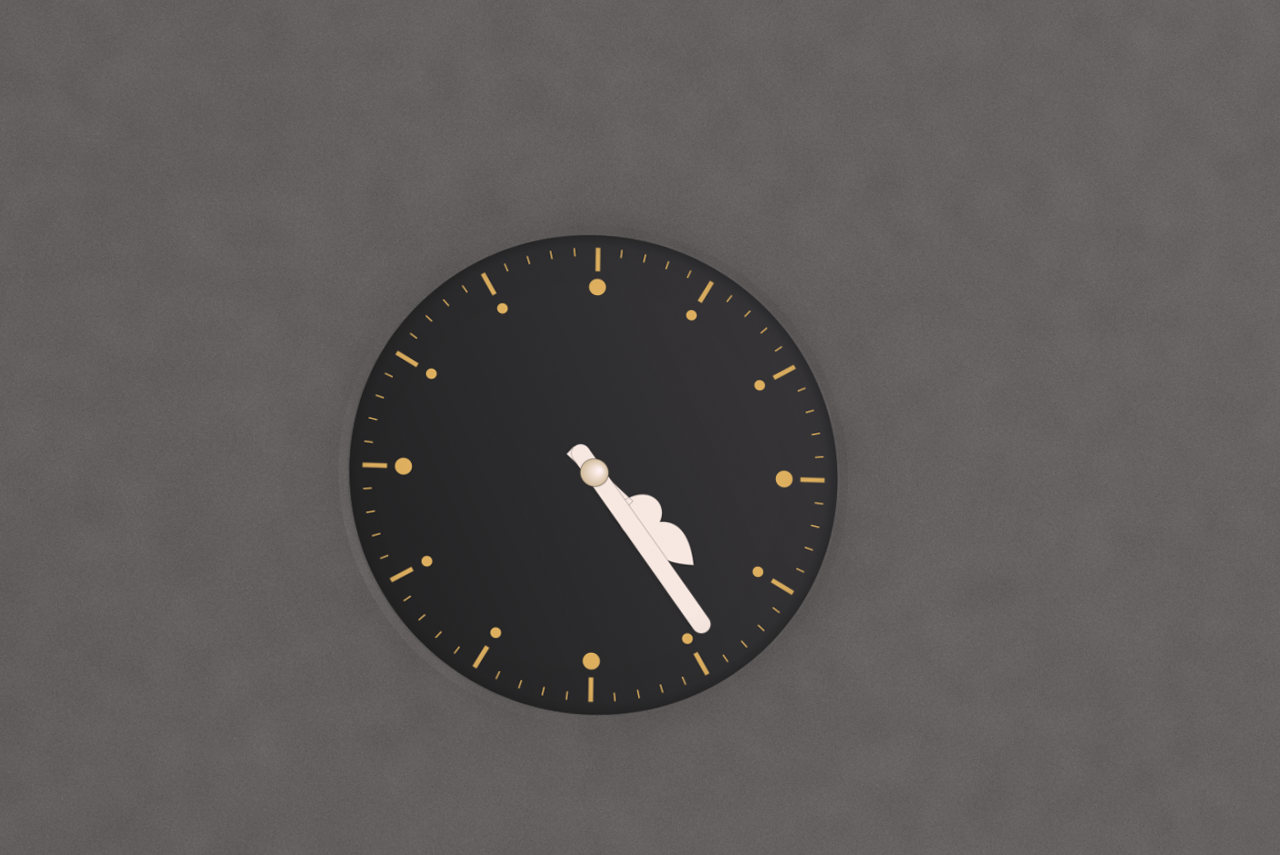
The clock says 4h24
